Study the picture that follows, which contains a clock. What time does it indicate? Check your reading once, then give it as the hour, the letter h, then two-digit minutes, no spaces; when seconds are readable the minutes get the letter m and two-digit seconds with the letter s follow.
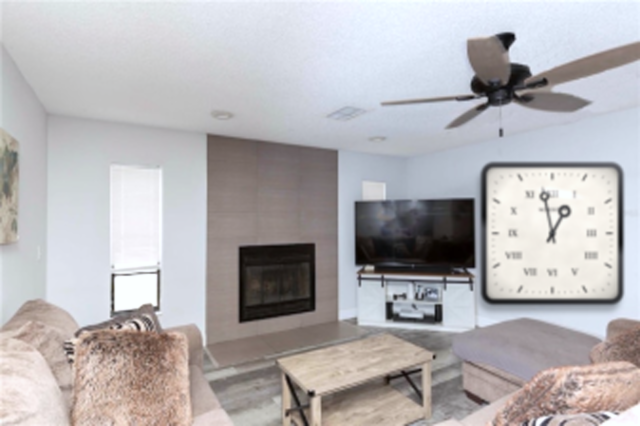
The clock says 12h58
